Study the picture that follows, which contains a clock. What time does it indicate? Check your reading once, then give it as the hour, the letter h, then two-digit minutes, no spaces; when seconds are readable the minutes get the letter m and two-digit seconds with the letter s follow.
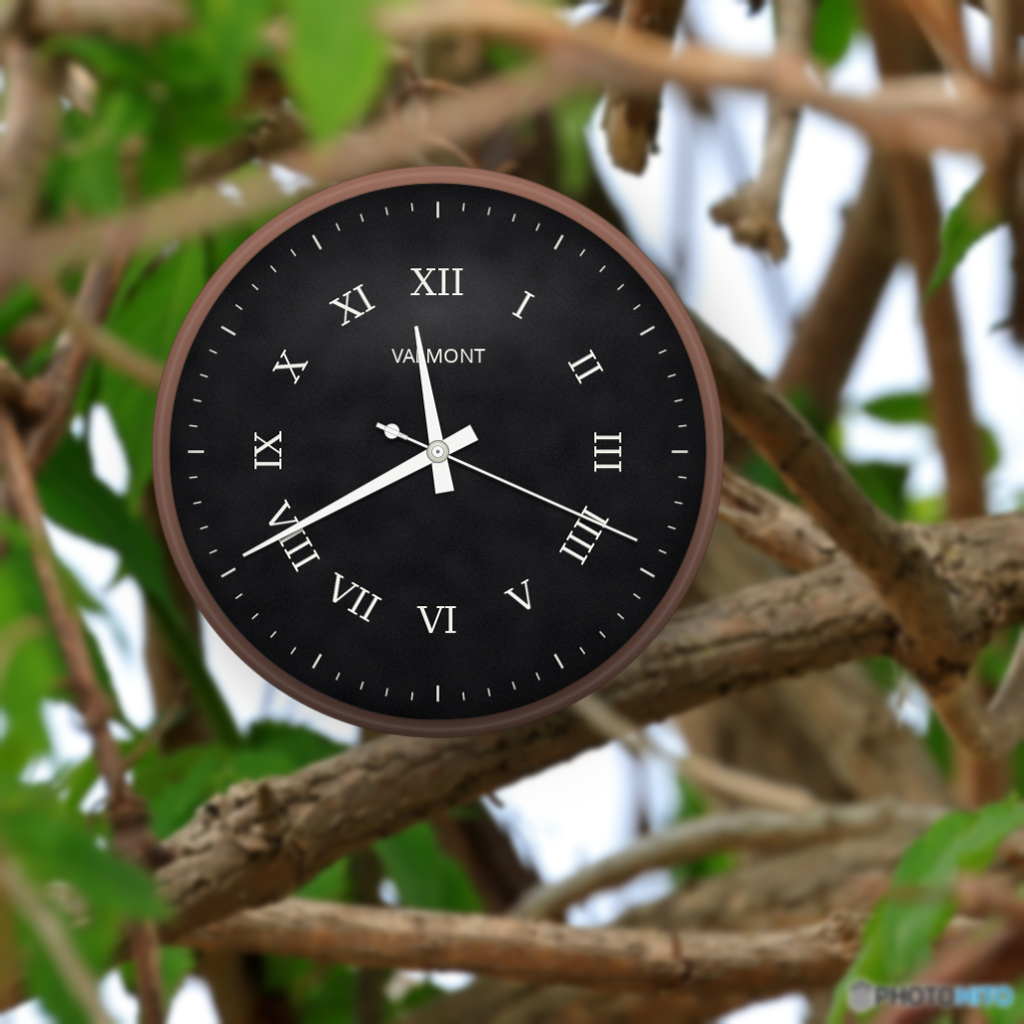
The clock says 11h40m19s
